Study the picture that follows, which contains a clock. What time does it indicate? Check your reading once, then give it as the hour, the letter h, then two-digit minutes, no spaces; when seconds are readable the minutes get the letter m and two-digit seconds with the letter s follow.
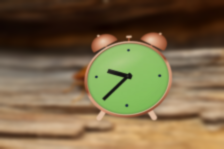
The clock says 9h37
